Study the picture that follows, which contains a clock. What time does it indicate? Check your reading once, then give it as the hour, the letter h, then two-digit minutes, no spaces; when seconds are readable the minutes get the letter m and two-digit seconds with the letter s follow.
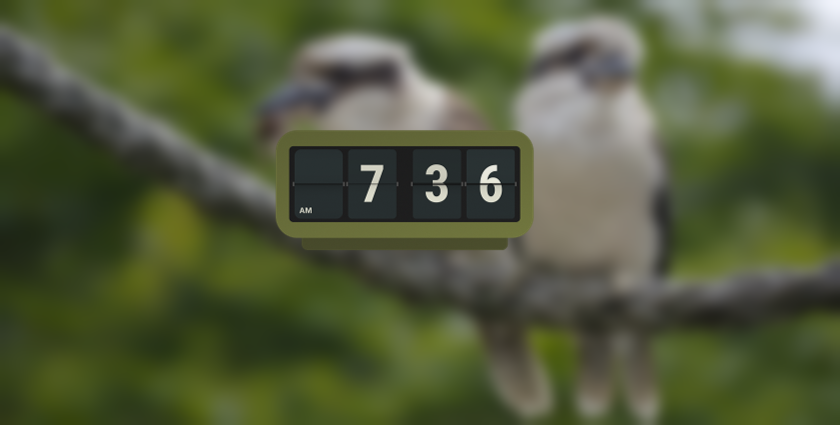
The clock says 7h36
